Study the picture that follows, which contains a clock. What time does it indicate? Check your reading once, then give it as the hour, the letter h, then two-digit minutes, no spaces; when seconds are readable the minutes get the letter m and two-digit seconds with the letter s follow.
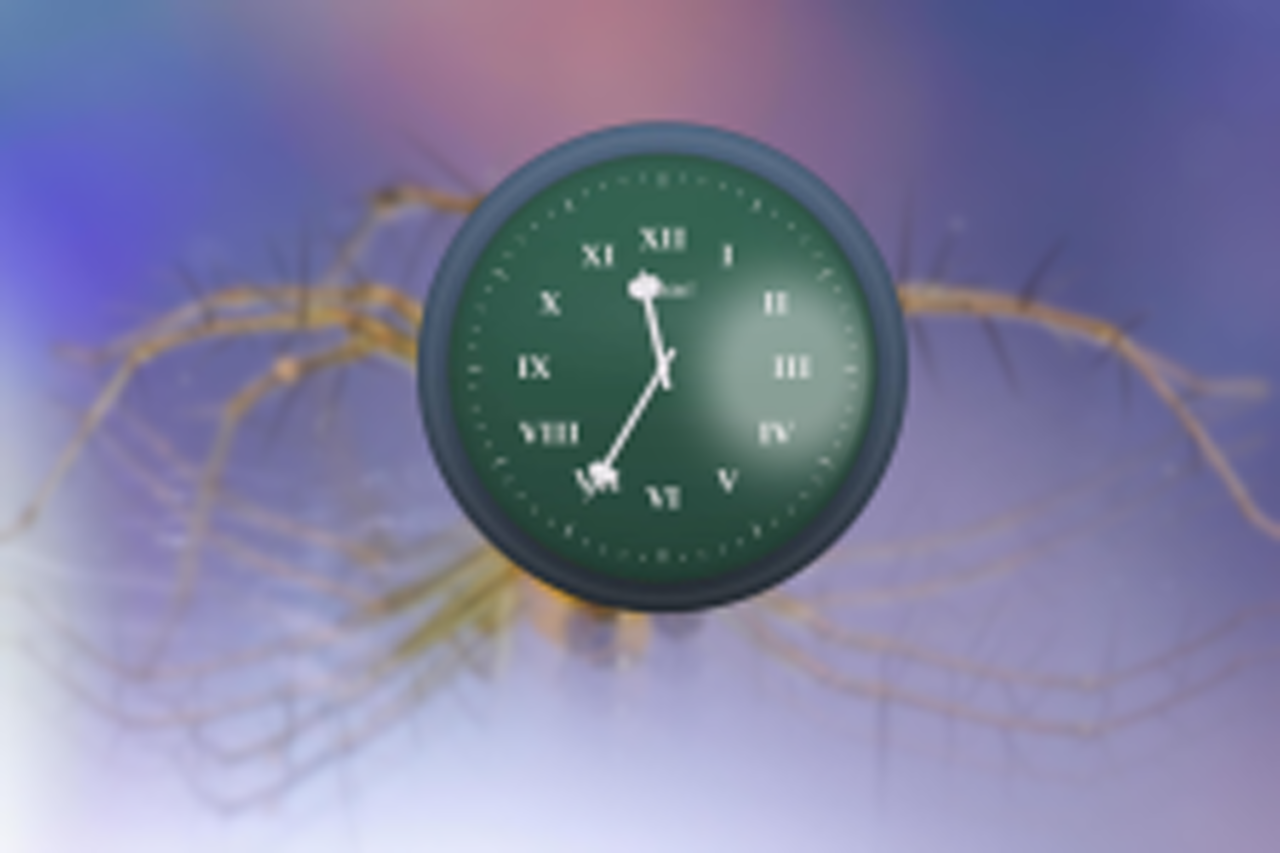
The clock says 11h35
